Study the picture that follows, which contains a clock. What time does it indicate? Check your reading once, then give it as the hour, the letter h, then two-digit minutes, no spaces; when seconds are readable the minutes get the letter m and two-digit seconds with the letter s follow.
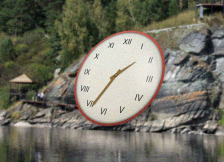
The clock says 1h34
